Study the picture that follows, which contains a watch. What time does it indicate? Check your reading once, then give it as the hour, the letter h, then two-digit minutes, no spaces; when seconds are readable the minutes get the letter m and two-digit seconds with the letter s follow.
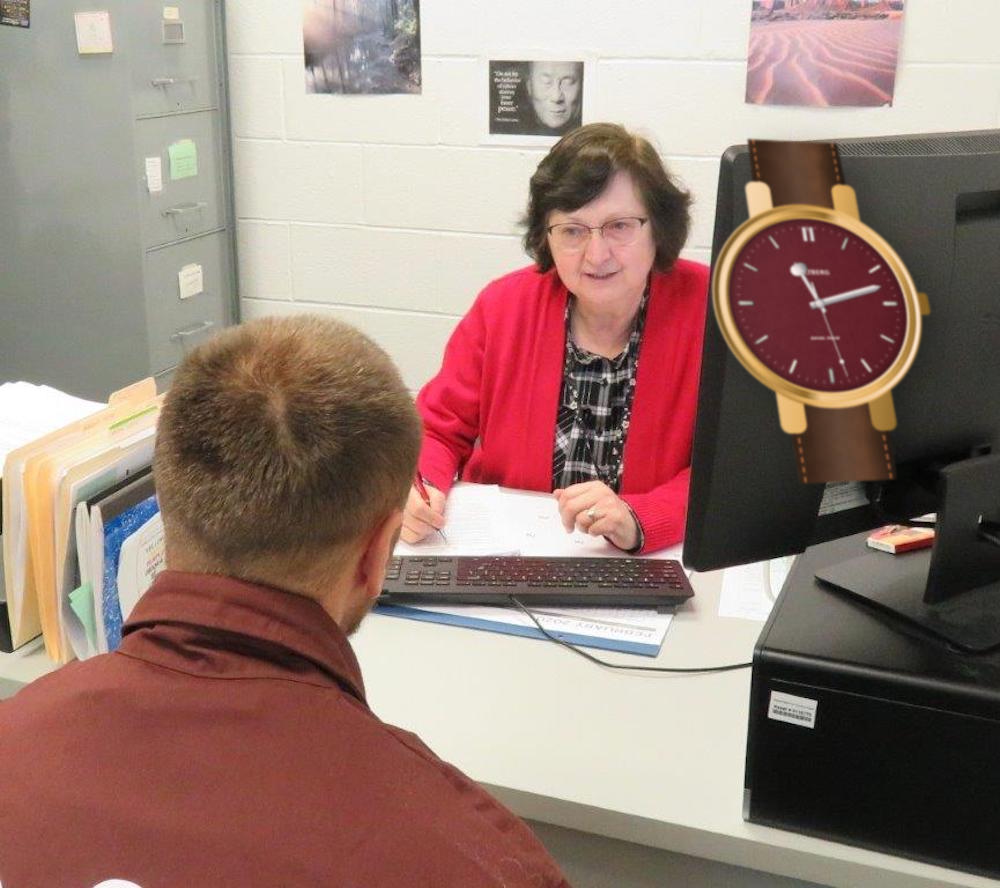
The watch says 11h12m28s
